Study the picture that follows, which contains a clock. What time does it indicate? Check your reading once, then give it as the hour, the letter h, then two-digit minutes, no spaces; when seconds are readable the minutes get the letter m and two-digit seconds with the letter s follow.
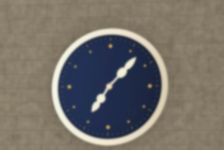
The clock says 7h07
